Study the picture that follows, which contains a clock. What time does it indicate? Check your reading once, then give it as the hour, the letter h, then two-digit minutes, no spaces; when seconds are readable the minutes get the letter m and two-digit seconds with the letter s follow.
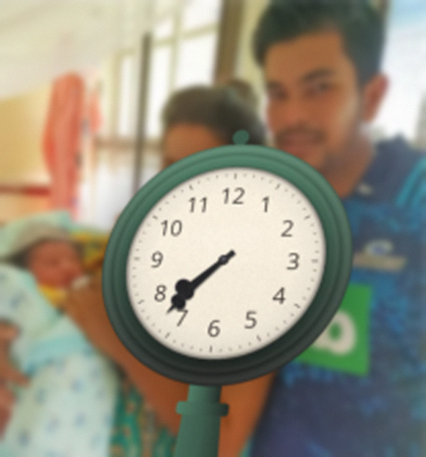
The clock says 7h37
